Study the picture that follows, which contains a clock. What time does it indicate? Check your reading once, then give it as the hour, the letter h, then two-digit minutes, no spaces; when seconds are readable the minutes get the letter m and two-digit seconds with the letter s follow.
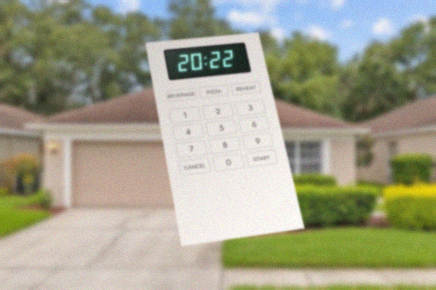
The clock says 20h22
